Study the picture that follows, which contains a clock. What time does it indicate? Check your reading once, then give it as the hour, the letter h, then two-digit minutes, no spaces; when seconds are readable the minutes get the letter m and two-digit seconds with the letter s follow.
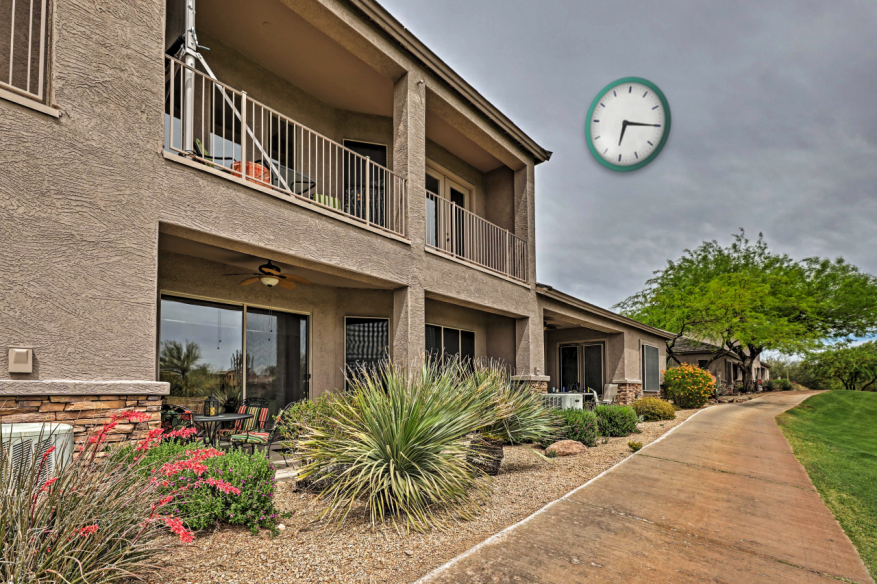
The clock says 6h15
